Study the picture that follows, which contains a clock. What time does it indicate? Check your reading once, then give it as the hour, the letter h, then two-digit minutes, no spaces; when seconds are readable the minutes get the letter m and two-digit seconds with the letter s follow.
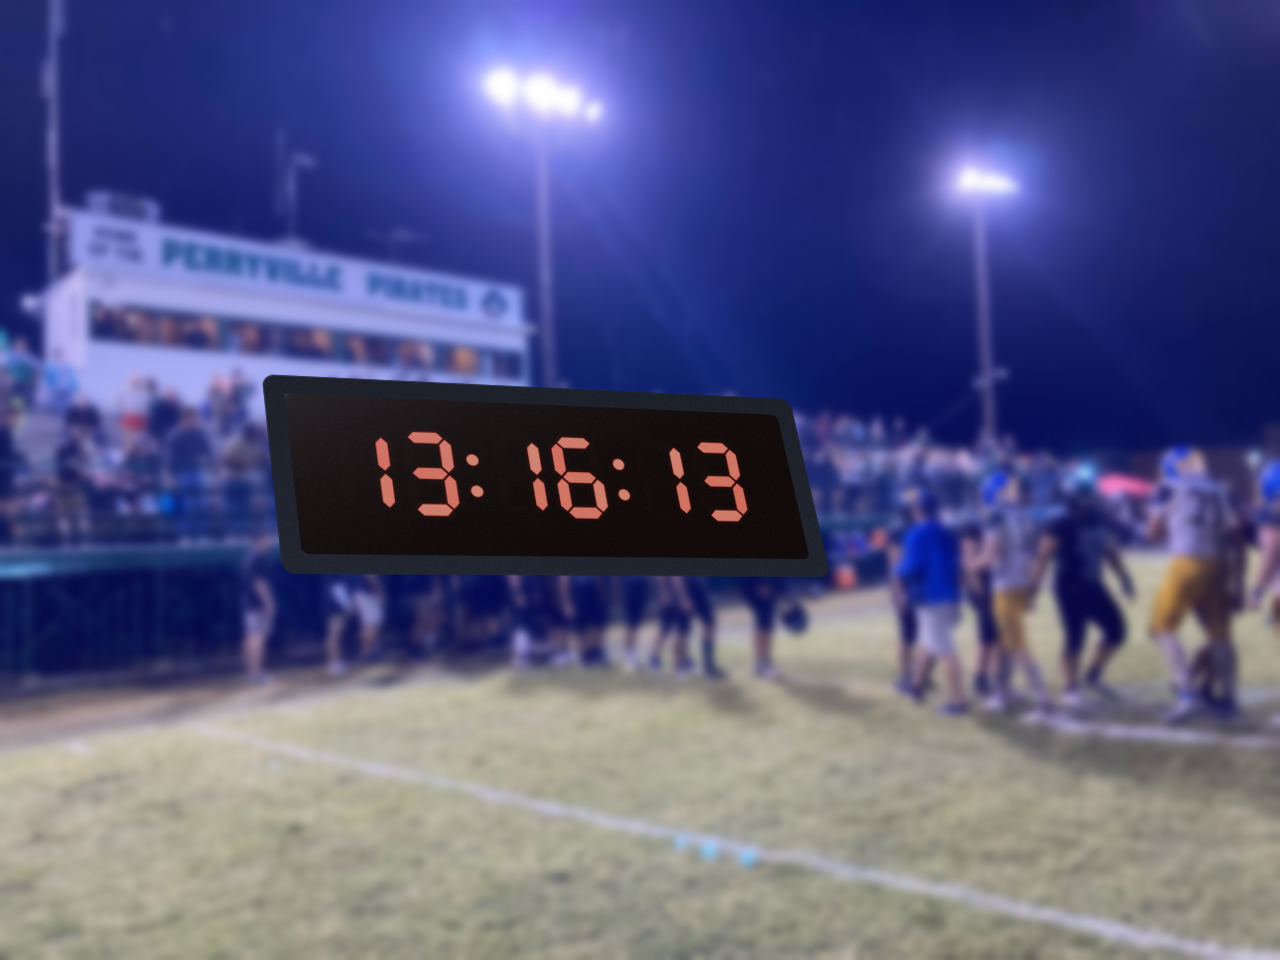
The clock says 13h16m13s
